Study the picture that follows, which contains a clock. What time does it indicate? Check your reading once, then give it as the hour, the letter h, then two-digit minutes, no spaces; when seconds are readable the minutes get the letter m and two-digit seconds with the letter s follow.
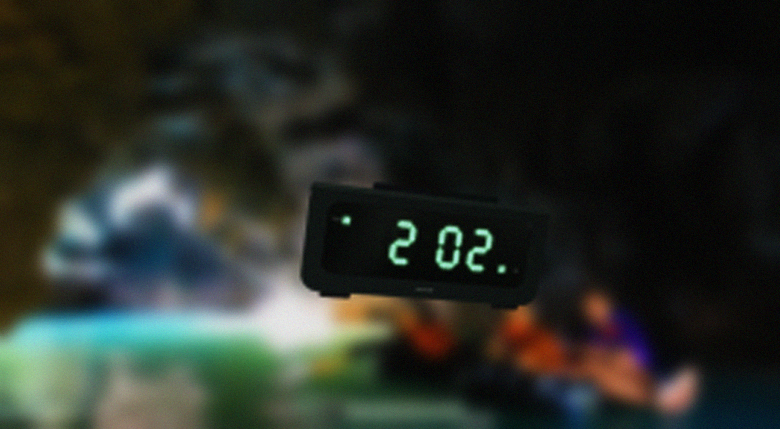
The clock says 2h02
